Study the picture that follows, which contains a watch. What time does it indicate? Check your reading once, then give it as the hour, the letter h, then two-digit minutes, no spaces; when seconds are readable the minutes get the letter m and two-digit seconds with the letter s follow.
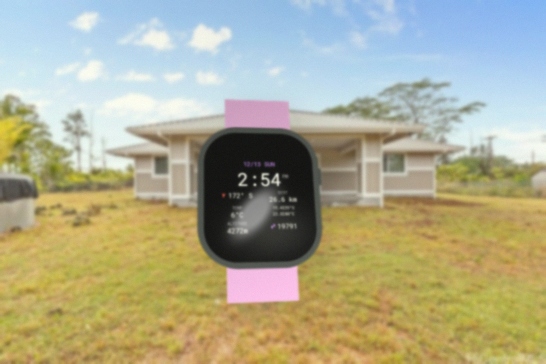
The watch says 2h54
